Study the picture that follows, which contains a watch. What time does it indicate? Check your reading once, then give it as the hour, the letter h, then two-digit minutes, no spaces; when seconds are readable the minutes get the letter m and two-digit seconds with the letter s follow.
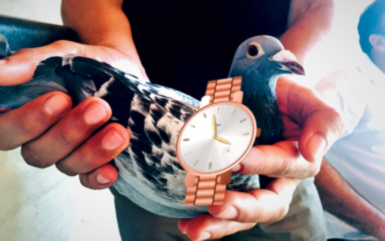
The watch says 3h58
